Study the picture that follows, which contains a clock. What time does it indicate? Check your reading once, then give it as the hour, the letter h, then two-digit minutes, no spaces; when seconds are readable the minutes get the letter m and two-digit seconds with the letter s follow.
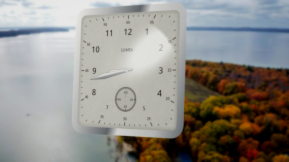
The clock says 8h43
